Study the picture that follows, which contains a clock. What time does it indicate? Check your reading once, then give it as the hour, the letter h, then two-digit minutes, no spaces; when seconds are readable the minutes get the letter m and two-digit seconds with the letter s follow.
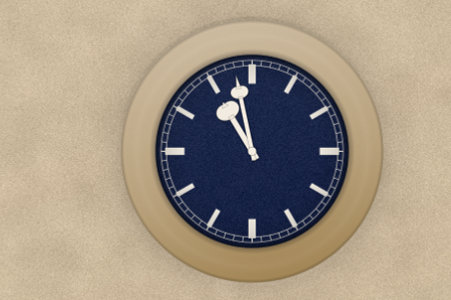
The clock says 10h58
